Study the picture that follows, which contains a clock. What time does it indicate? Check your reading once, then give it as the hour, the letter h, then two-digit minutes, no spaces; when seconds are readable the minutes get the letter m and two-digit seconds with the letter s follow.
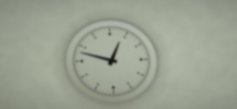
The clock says 12h48
